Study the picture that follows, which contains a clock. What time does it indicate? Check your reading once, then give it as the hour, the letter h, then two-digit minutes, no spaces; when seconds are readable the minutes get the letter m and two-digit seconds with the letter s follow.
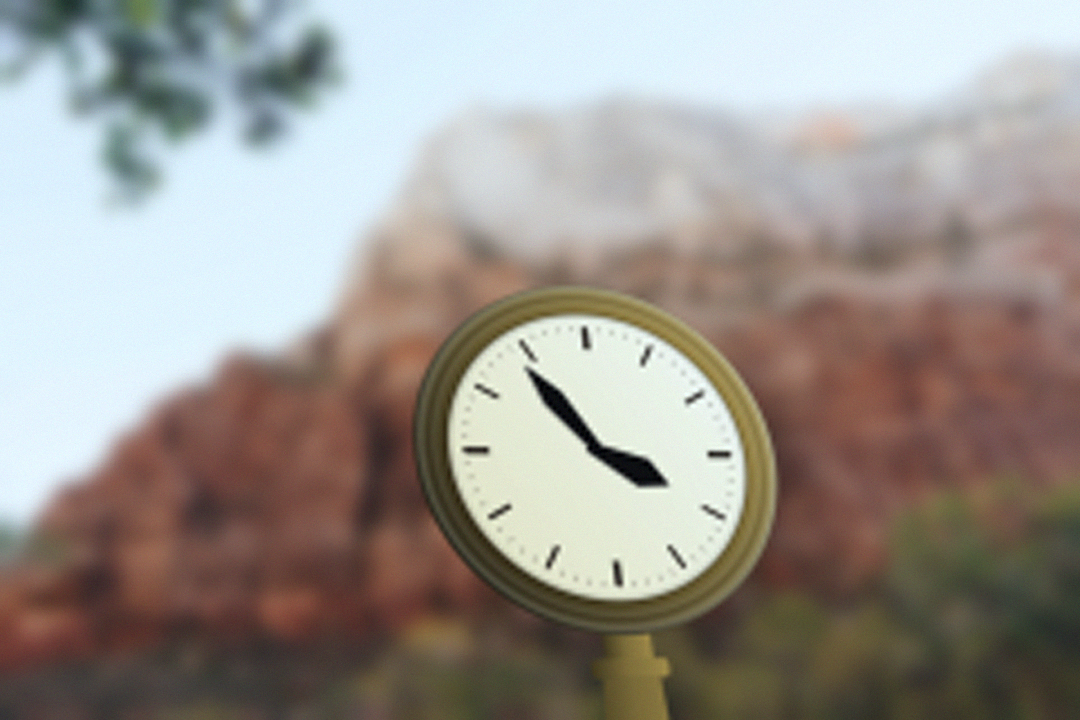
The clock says 3h54
